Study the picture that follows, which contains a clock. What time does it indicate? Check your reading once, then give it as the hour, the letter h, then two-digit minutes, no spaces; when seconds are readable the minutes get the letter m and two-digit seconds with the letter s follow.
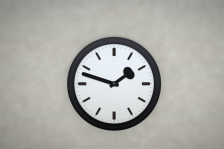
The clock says 1h48
